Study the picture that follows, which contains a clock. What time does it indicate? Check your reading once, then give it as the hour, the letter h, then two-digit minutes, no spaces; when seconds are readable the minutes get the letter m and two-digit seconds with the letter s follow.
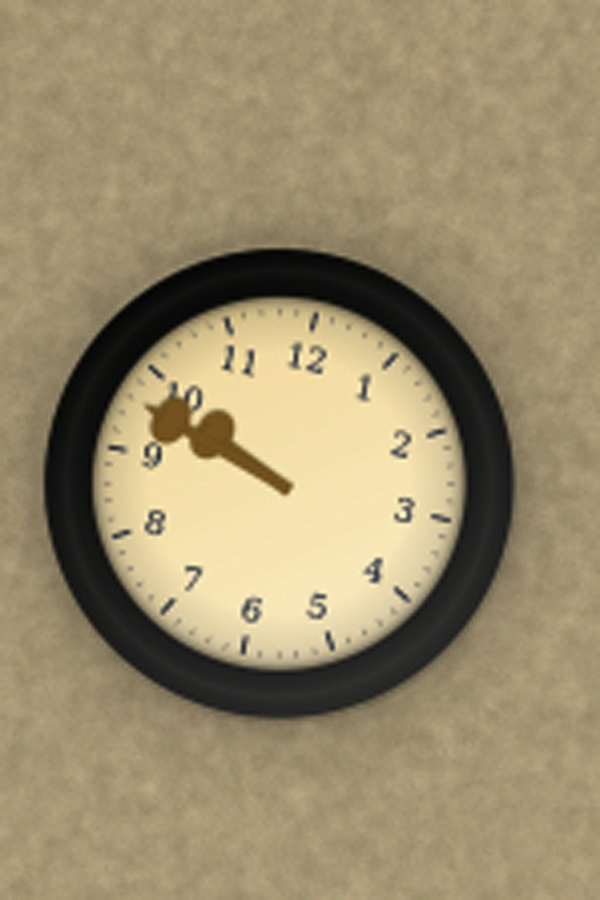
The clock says 9h48
